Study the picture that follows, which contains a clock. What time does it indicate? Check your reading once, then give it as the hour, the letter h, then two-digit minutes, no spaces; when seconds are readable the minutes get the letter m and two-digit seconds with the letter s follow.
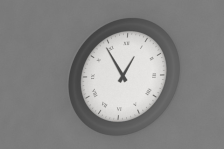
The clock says 12h54
